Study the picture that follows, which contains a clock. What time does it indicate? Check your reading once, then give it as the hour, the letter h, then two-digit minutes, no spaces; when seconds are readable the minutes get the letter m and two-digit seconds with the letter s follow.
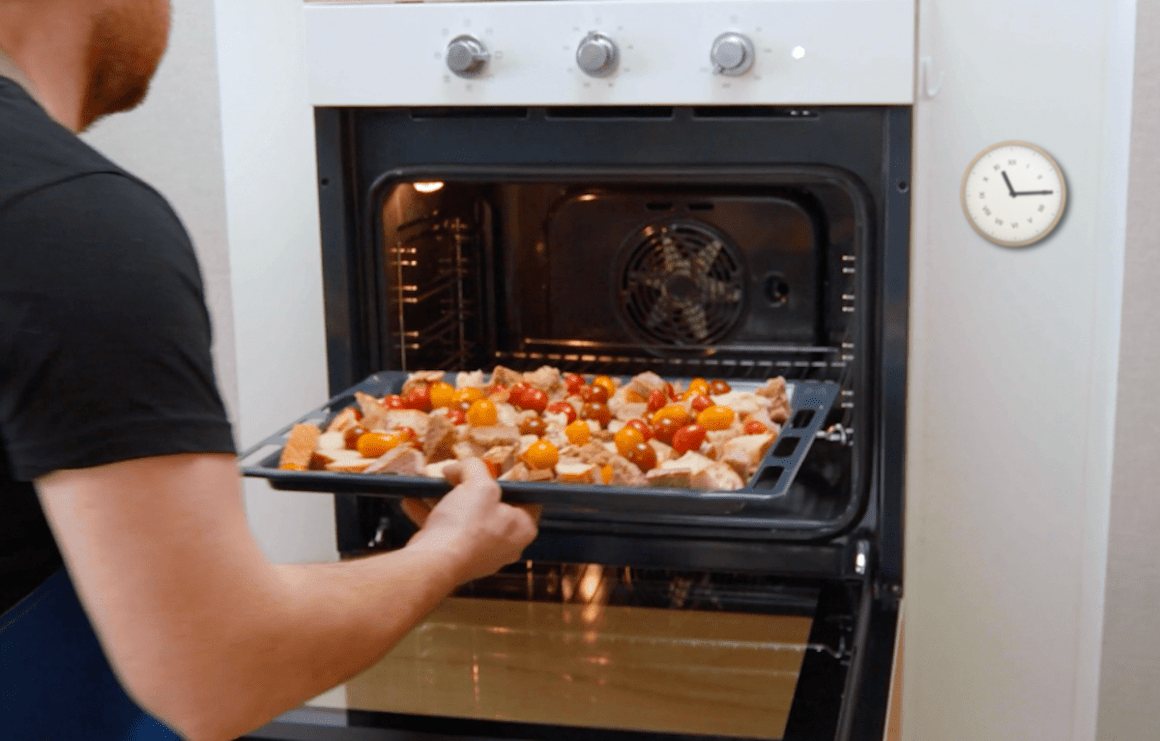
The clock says 11h15
